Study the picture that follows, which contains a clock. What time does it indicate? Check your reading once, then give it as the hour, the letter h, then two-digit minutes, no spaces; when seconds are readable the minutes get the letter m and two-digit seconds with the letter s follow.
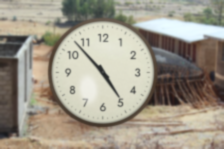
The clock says 4h53
